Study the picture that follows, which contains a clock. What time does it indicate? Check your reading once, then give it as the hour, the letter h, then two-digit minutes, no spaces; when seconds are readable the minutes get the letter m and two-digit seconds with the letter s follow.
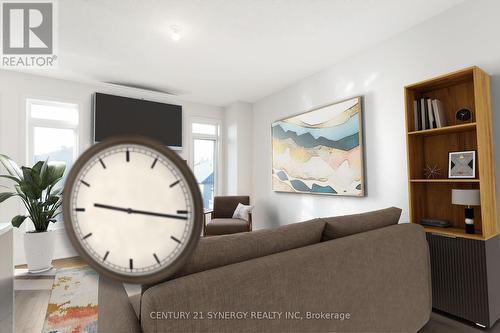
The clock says 9h16
